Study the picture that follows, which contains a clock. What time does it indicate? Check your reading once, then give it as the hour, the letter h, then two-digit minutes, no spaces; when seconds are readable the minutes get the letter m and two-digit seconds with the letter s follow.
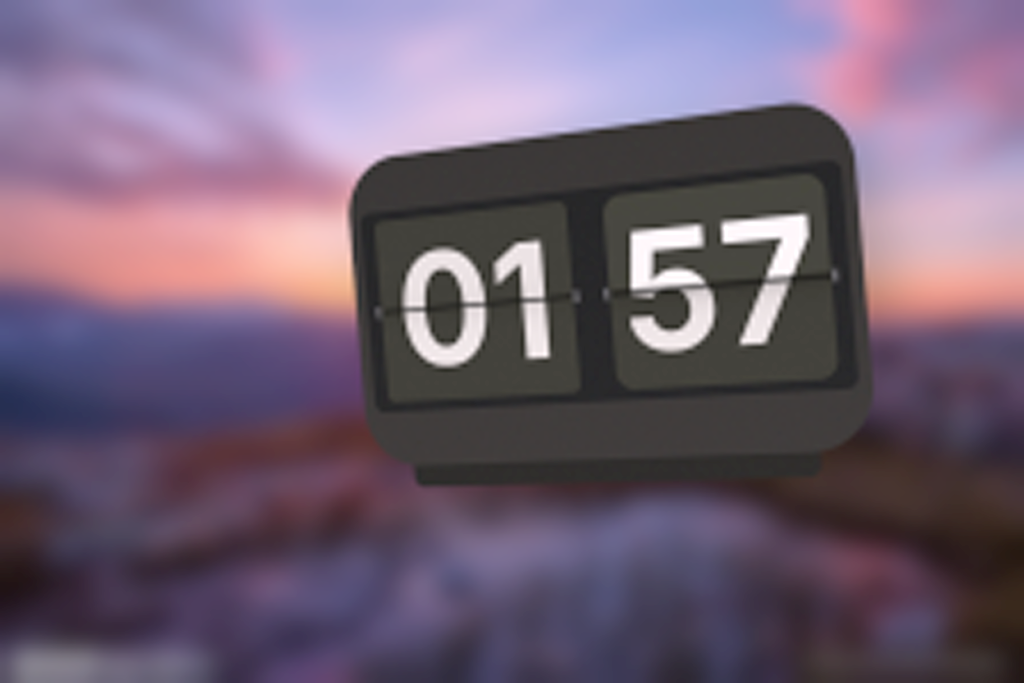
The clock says 1h57
